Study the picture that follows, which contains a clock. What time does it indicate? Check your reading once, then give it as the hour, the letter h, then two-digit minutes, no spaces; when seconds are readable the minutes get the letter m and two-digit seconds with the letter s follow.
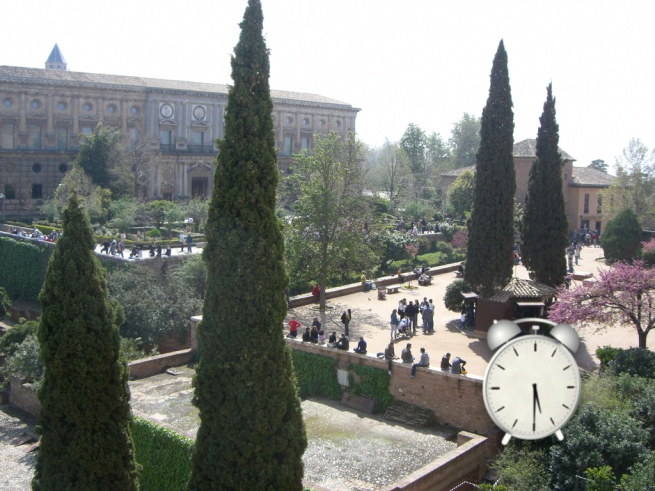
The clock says 5h30
